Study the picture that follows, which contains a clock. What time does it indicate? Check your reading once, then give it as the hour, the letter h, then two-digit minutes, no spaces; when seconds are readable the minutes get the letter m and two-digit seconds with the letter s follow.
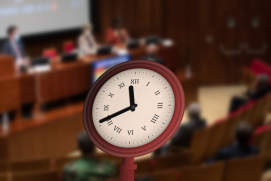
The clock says 11h41
